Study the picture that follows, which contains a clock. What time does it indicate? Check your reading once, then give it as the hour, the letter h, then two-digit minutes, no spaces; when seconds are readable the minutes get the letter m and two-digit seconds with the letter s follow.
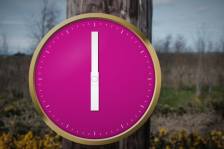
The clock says 6h00
